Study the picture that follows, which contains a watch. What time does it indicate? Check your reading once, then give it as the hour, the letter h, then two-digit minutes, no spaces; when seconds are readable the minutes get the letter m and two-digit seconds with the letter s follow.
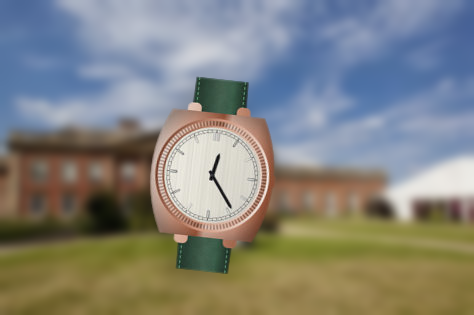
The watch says 12h24
